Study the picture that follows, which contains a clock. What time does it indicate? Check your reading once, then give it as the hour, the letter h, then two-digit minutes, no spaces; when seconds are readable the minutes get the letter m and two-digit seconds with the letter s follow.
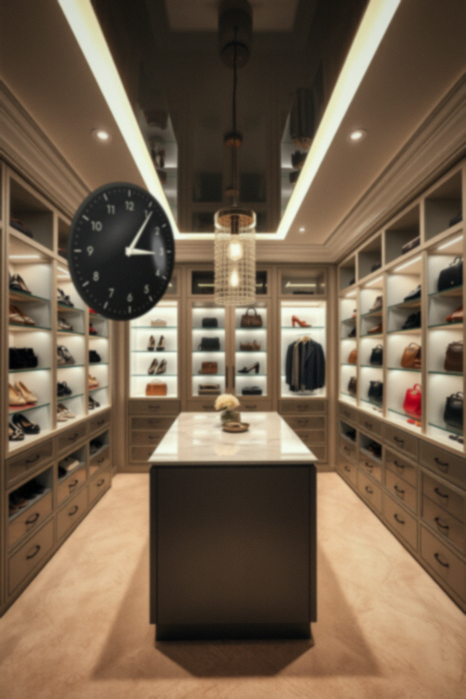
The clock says 3h06
